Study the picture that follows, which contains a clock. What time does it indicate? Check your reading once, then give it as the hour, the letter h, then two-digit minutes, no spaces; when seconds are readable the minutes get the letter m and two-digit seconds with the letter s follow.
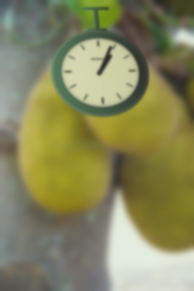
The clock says 1h04
